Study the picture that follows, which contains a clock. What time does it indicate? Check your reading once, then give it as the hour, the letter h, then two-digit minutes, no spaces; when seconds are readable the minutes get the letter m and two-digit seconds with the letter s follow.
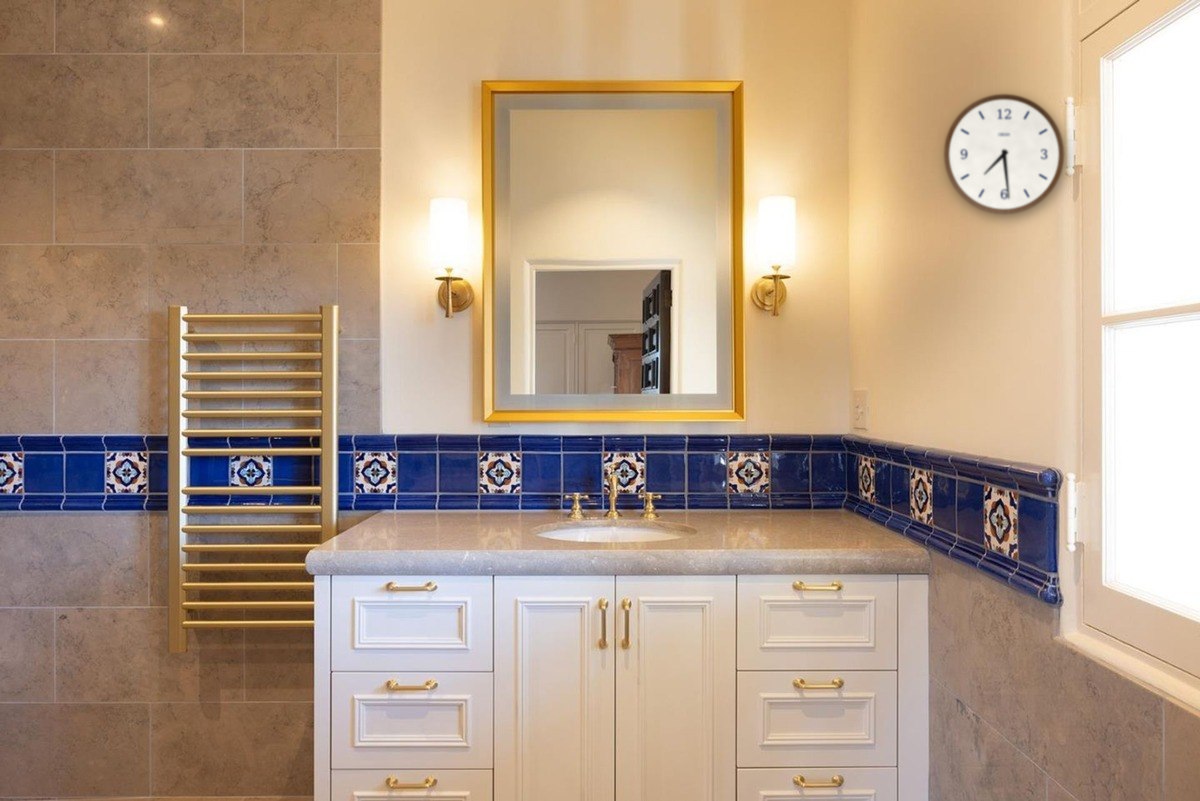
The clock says 7h29
